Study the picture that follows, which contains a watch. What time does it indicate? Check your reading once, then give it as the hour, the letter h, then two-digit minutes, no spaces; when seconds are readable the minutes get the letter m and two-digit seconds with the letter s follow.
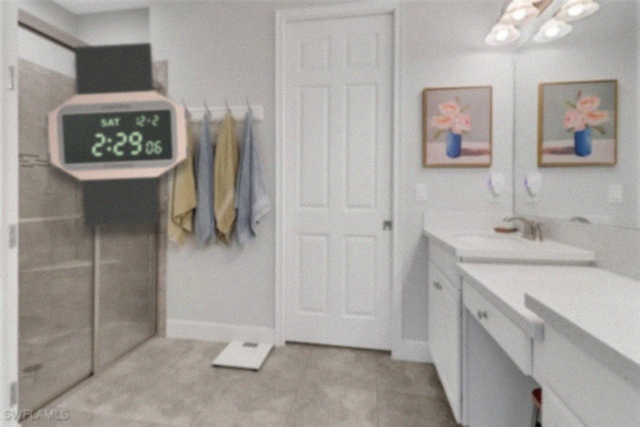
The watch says 2h29m06s
